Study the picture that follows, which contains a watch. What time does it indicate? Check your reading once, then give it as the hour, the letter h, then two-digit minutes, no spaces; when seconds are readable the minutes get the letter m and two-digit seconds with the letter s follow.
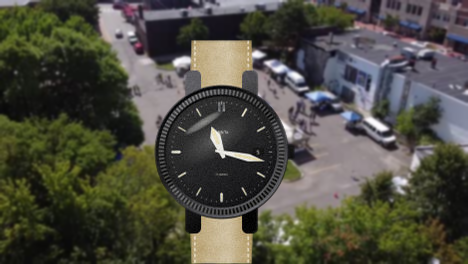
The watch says 11h17
